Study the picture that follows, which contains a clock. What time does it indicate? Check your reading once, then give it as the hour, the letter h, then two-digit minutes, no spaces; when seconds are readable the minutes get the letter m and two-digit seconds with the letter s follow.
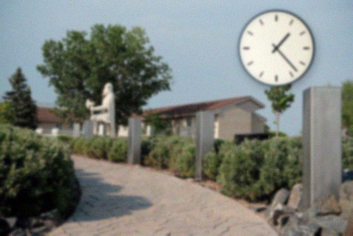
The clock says 1h23
